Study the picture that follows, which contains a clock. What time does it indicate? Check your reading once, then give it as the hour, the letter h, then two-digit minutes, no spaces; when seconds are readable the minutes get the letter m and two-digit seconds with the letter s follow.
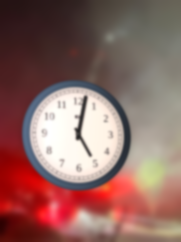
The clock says 5h02
